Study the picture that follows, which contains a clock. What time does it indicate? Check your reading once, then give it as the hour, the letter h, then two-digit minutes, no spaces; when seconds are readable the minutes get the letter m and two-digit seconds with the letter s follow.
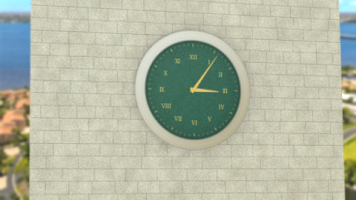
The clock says 3h06
